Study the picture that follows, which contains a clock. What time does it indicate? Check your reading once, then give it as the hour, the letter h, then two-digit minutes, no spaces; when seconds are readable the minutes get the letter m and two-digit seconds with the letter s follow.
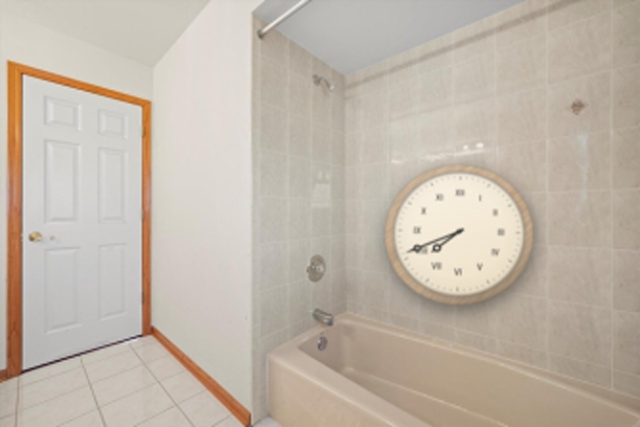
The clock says 7h41
